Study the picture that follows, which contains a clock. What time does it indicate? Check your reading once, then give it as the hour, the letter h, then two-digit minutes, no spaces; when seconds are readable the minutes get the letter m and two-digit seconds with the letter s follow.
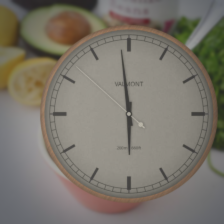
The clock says 5h58m52s
